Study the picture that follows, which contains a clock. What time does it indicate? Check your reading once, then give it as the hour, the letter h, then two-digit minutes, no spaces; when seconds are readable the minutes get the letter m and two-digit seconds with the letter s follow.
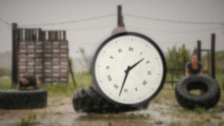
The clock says 1h32
